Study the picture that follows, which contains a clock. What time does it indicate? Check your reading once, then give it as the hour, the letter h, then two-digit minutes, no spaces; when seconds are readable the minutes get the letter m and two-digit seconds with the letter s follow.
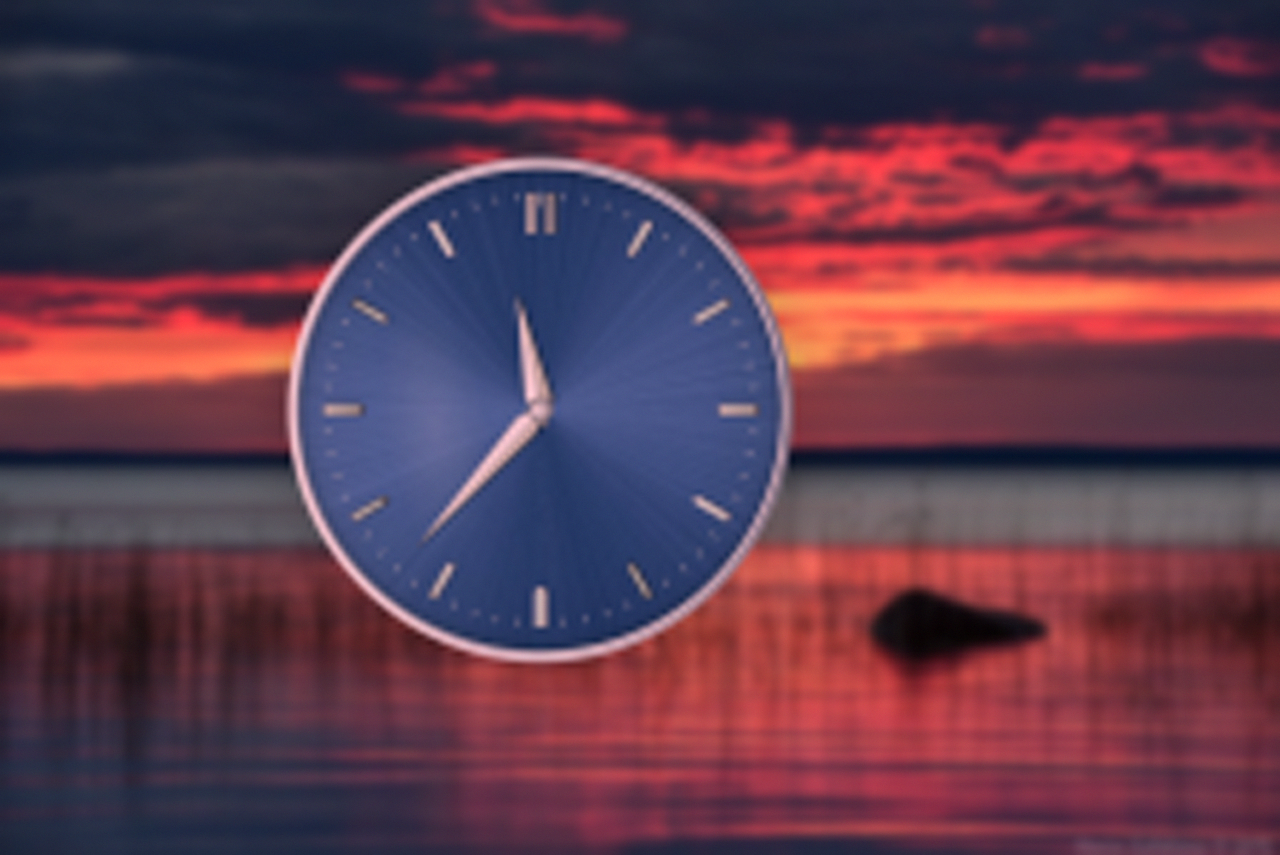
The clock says 11h37
